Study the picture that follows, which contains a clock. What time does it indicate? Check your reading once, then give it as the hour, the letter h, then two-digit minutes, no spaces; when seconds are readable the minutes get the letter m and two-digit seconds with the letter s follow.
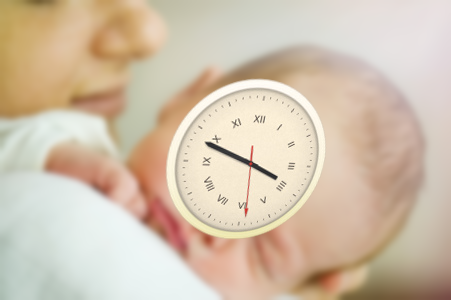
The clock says 3h48m29s
